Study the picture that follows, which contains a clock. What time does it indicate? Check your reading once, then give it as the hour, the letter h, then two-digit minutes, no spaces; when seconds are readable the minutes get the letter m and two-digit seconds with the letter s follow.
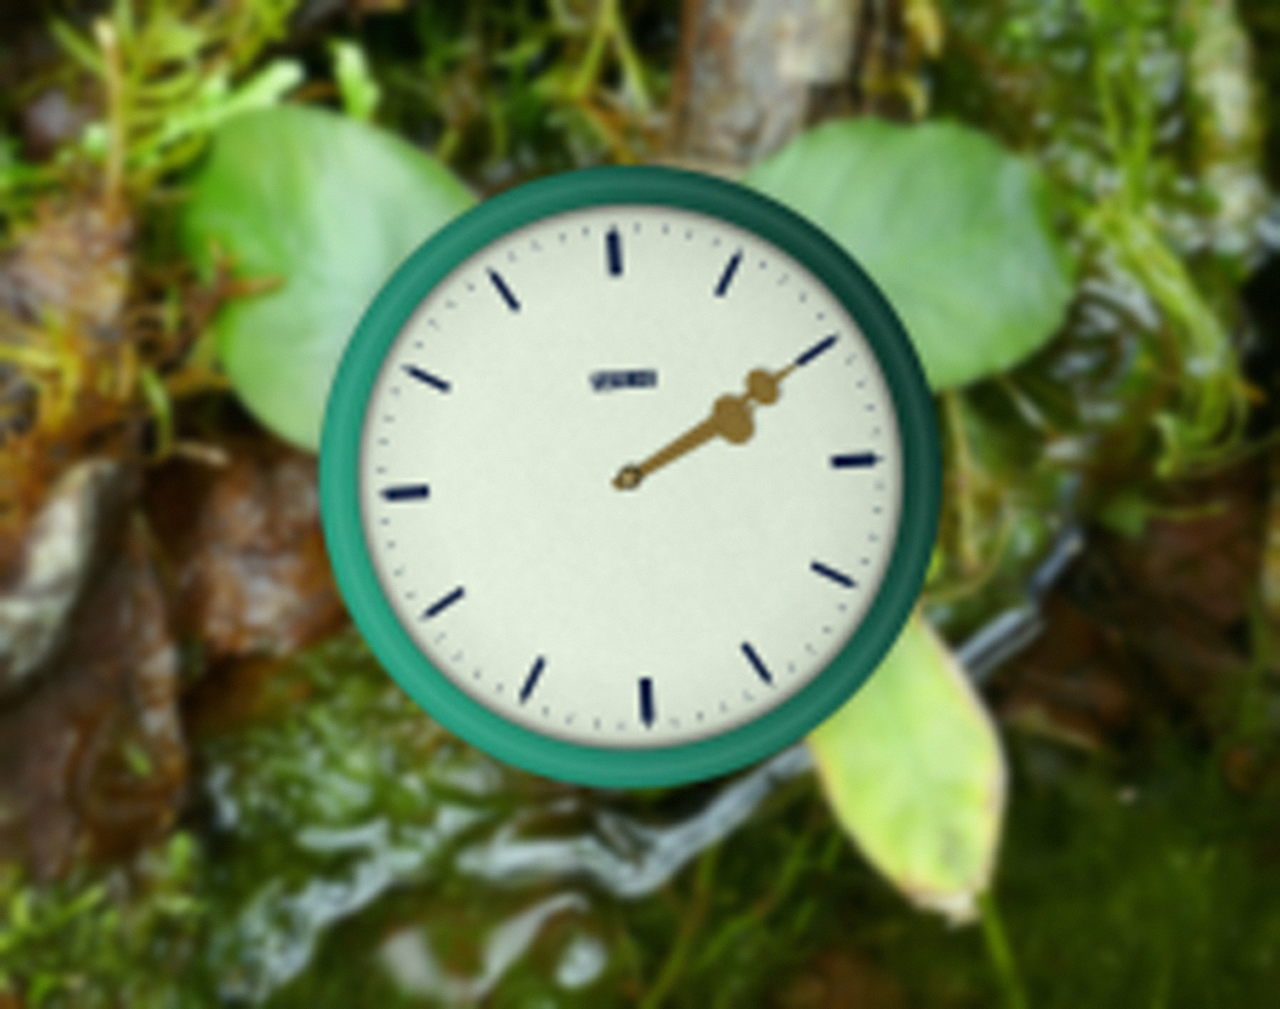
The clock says 2h10
